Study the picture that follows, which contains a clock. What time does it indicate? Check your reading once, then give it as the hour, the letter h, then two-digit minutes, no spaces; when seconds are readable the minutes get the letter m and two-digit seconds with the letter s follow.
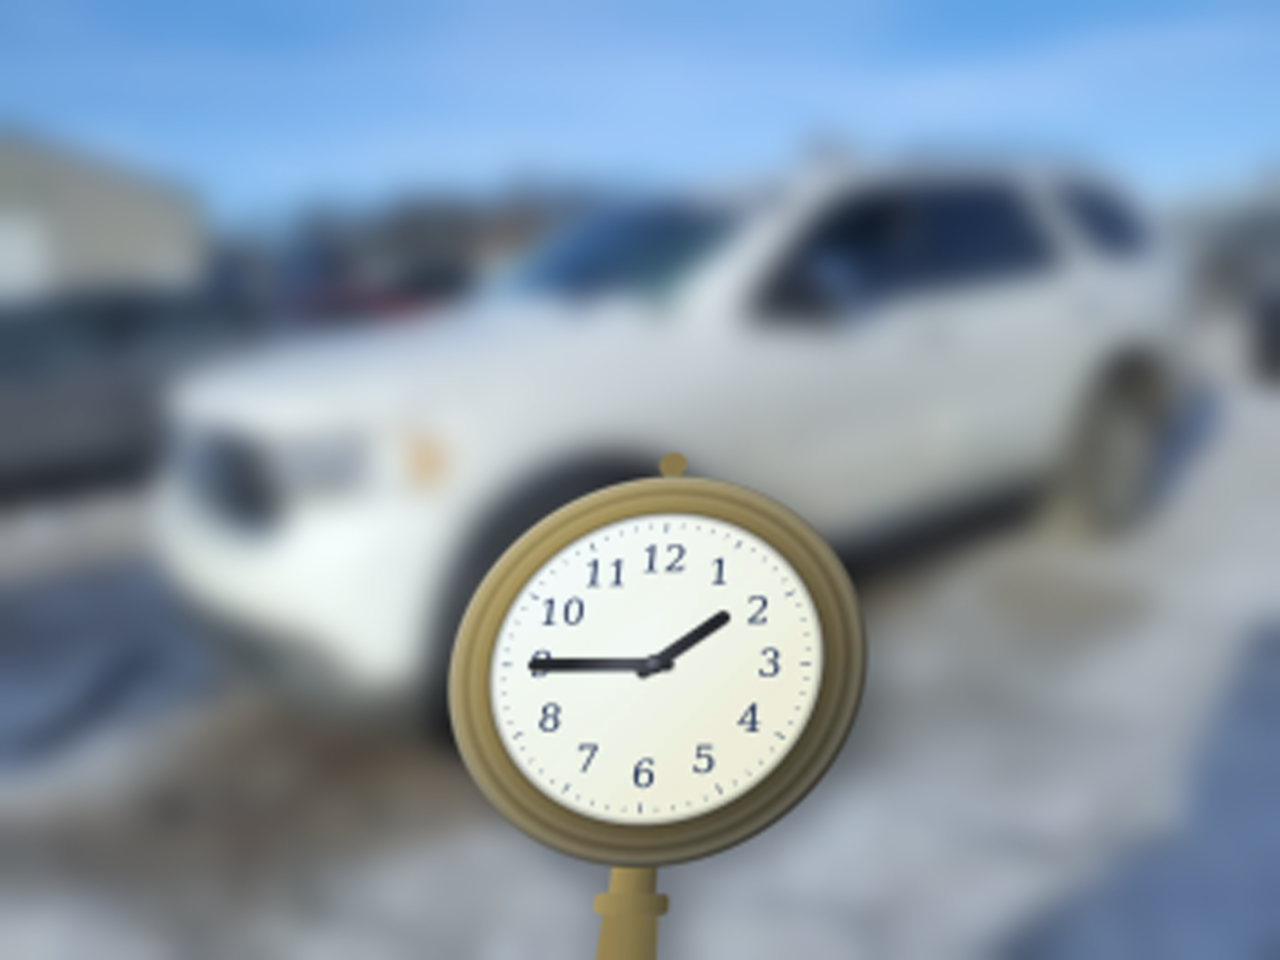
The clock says 1h45
